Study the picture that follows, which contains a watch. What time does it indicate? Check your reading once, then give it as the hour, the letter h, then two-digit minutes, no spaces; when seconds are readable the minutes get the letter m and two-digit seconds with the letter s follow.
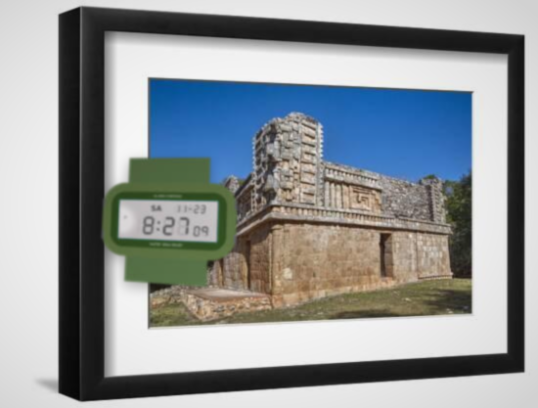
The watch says 8h27
